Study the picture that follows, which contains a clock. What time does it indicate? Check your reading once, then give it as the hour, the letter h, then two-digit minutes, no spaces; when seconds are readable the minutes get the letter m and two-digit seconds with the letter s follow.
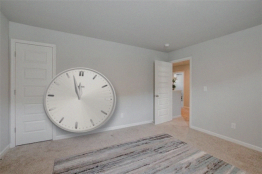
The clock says 11h57
